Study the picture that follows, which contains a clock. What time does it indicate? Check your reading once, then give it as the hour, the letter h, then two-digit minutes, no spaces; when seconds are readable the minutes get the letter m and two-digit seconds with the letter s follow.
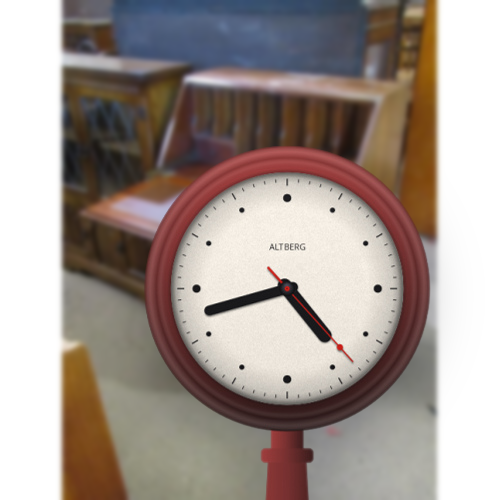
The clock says 4h42m23s
